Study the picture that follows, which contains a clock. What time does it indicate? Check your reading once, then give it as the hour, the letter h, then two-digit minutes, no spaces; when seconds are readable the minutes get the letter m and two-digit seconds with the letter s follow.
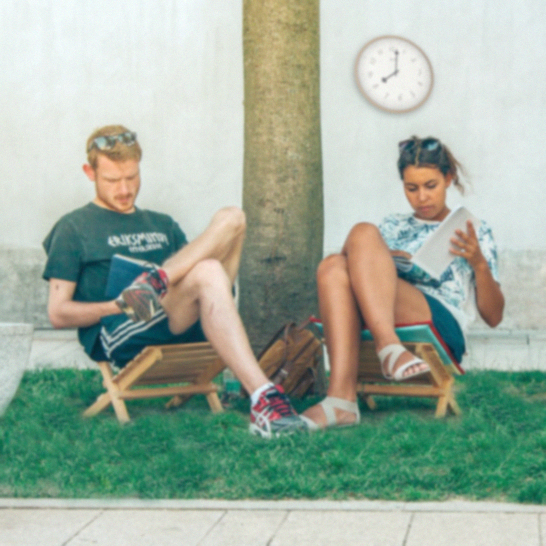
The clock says 8h02
